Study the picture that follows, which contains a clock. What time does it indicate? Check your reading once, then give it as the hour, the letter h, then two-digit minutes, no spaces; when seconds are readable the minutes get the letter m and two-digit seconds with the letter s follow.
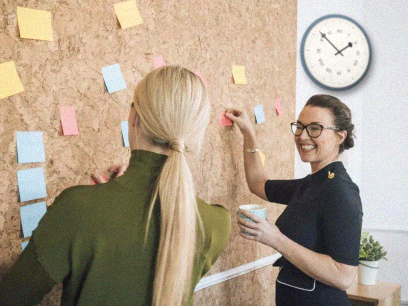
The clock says 1h52
